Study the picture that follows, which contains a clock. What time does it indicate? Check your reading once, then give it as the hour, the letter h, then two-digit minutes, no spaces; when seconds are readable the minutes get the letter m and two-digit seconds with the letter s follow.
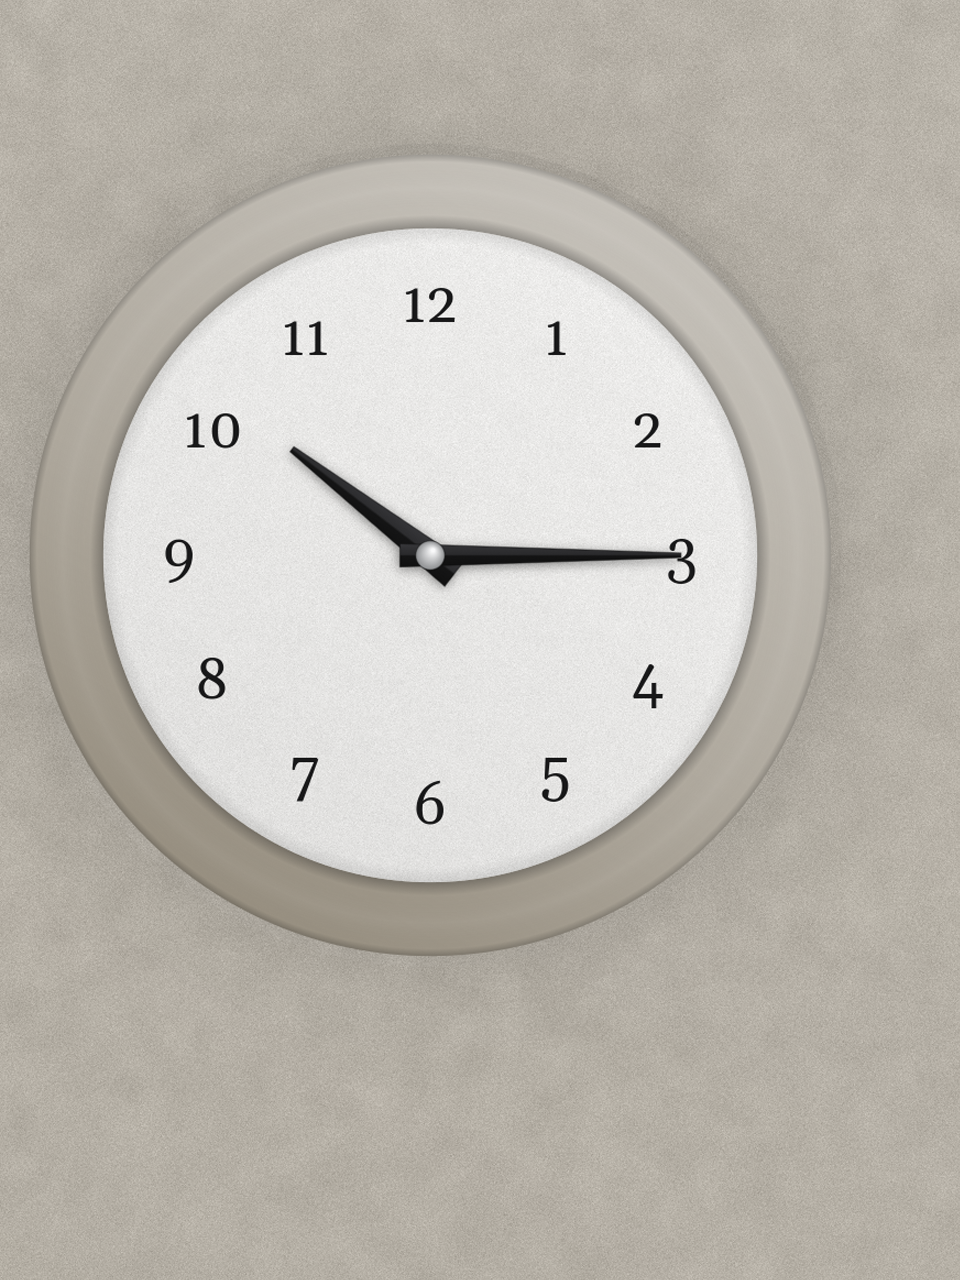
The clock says 10h15
